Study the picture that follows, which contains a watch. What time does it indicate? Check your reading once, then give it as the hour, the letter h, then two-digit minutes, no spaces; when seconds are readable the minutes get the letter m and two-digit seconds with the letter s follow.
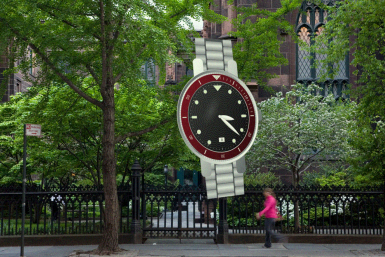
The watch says 3h22
